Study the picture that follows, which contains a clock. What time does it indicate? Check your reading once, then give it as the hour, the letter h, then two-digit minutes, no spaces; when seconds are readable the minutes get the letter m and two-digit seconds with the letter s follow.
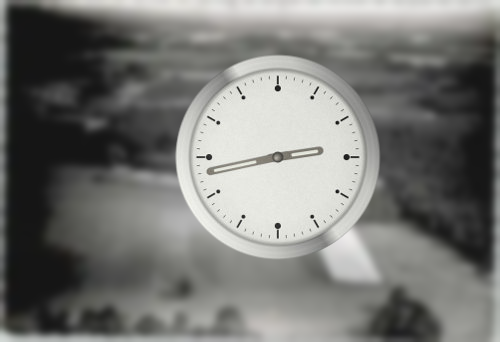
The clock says 2h43
